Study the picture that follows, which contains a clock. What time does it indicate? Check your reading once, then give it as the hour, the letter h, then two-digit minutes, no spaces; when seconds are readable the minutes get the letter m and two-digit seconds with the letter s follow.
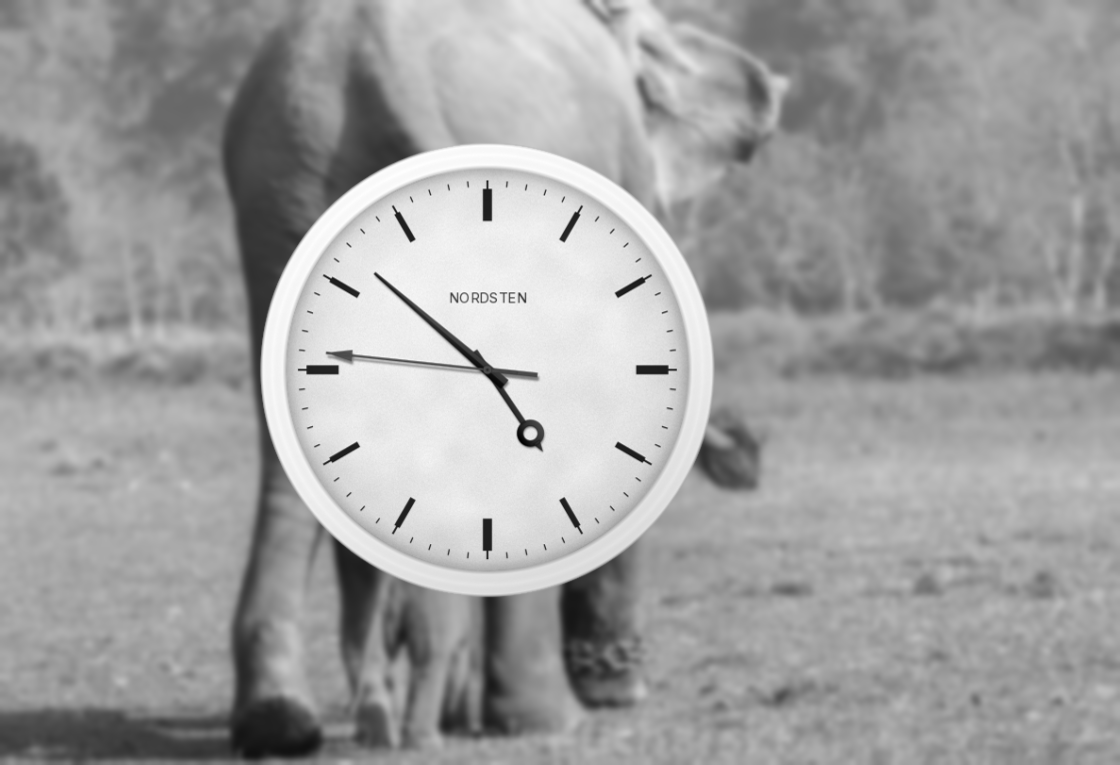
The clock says 4h51m46s
